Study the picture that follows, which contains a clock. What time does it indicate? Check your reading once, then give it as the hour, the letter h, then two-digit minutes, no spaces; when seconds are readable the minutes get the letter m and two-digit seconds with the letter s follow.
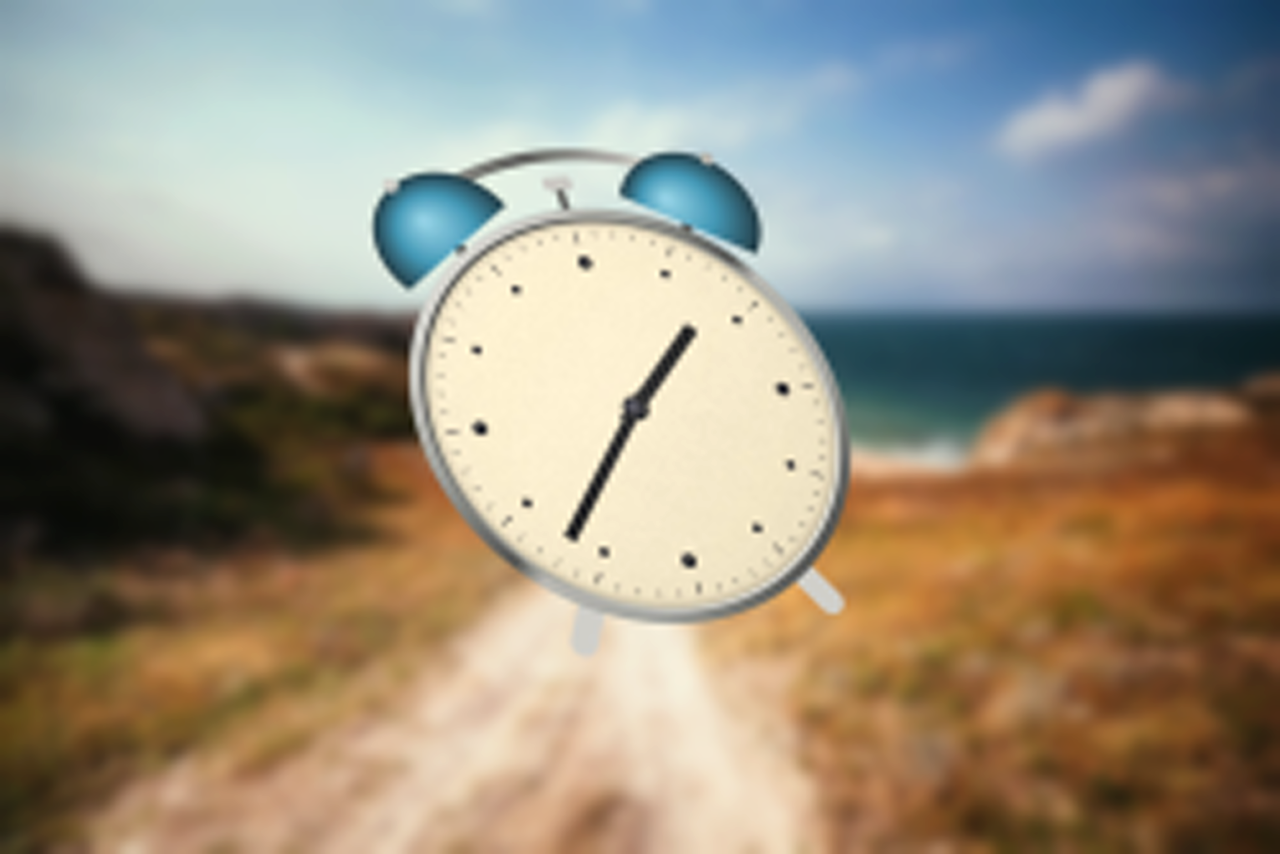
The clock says 1h37
